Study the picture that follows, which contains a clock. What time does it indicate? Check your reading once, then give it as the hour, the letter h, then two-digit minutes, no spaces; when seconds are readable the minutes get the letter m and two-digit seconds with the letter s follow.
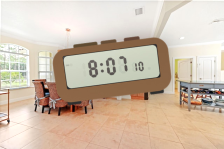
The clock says 8h07m10s
